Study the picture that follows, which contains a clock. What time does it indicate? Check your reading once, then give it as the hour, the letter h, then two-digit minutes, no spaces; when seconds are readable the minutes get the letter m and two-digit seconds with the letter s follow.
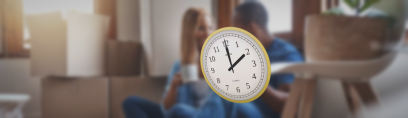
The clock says 2h00
